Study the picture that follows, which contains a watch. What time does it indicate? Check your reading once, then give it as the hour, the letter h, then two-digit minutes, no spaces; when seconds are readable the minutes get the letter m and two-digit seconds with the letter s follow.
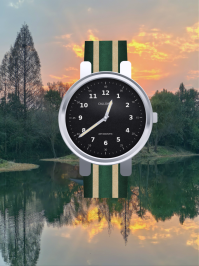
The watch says 12h39
